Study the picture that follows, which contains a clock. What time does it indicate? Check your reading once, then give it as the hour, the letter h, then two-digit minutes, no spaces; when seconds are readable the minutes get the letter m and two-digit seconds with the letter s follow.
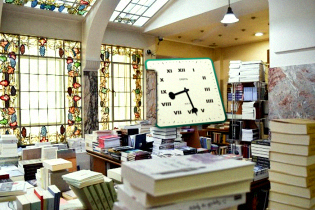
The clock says 8h28
